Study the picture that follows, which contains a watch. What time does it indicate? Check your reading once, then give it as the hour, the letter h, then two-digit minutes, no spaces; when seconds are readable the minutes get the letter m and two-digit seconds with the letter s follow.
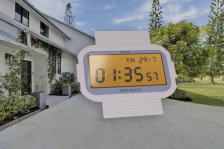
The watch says 1h35m57s
